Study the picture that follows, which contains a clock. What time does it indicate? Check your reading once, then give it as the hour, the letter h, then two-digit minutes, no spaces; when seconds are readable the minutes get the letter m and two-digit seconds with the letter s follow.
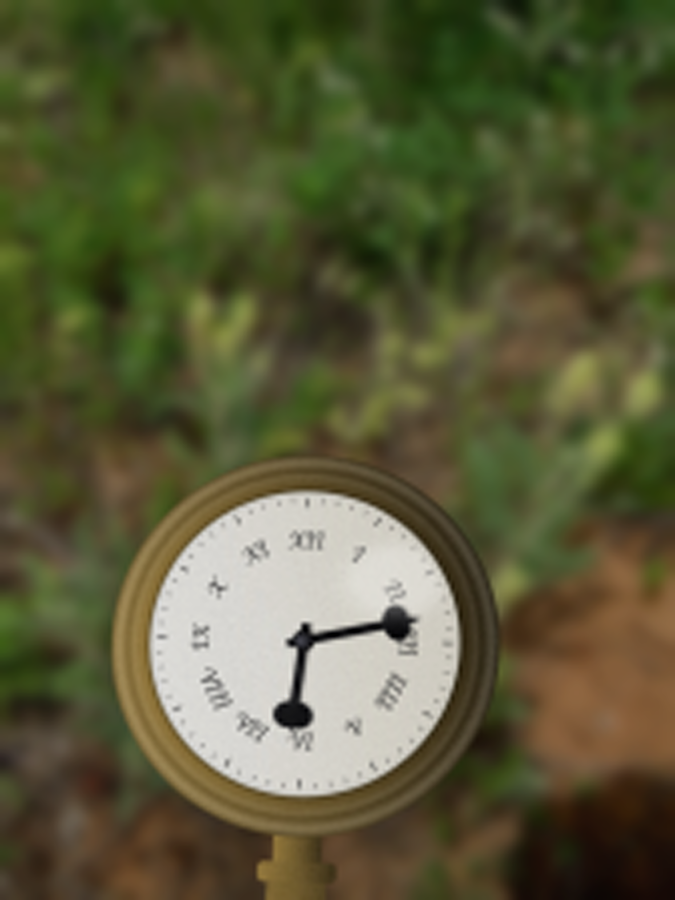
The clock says 6h13
